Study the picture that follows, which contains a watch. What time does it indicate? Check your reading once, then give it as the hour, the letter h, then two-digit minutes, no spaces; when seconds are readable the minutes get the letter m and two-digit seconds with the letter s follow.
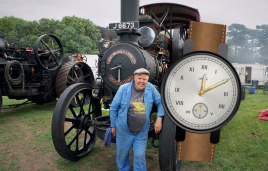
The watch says 12h10
